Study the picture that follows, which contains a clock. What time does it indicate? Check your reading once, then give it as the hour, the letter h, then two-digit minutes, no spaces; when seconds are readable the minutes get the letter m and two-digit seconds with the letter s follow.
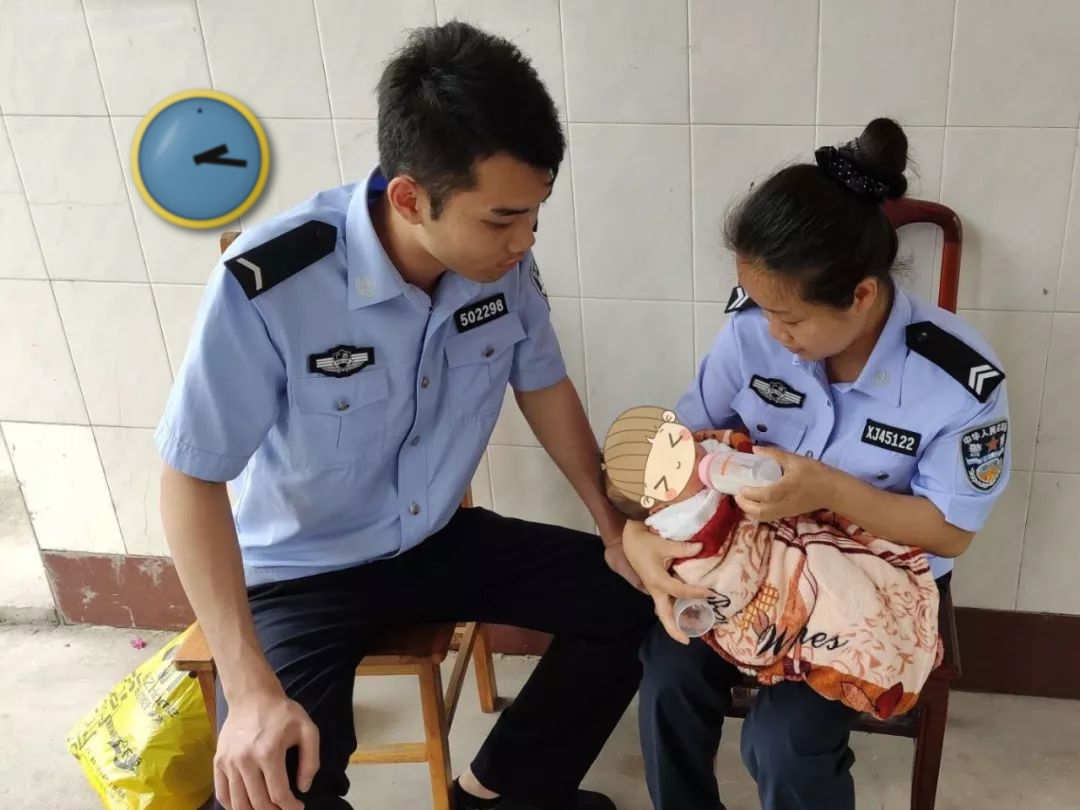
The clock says 2h16
